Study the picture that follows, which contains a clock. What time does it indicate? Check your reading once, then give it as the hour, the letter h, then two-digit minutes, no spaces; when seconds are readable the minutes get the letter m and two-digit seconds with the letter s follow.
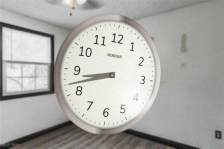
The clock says 8h42
